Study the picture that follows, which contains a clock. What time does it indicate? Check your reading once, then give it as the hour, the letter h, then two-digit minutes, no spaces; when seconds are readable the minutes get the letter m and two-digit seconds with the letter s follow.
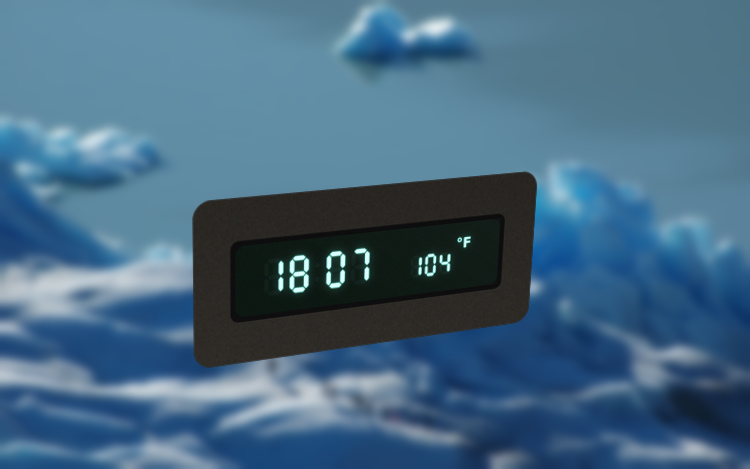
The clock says 18h07
